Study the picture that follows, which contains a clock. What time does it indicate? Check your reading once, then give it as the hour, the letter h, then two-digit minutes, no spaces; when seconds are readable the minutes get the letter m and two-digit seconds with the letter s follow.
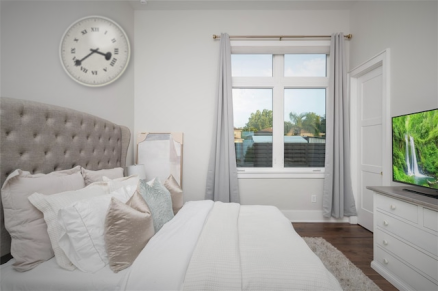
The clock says 3h39
